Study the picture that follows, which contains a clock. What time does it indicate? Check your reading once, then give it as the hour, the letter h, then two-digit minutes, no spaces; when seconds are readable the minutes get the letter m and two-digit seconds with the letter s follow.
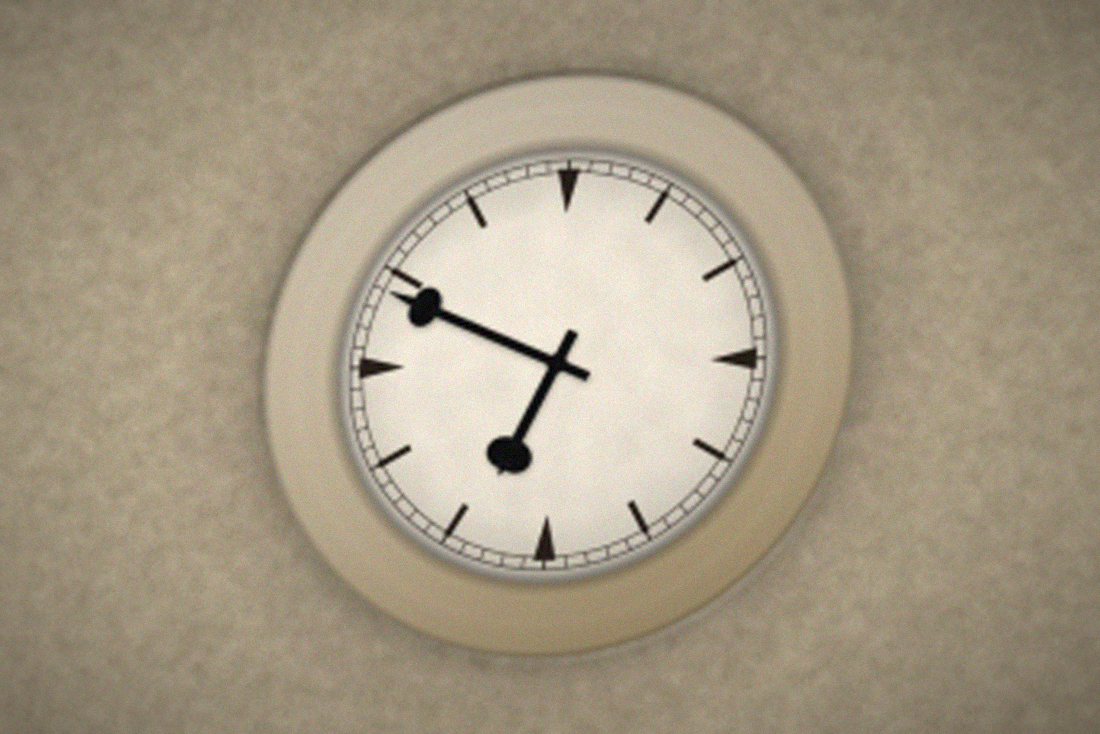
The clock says 6h49
